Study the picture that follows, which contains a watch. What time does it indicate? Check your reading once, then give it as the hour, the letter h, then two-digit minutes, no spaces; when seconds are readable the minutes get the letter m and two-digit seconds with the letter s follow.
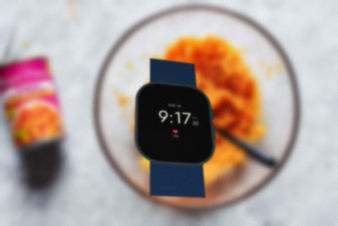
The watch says 9h17
